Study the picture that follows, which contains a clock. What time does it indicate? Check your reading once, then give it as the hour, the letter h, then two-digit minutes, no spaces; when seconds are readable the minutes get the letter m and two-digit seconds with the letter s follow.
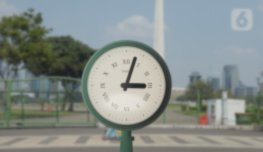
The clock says 3h03
